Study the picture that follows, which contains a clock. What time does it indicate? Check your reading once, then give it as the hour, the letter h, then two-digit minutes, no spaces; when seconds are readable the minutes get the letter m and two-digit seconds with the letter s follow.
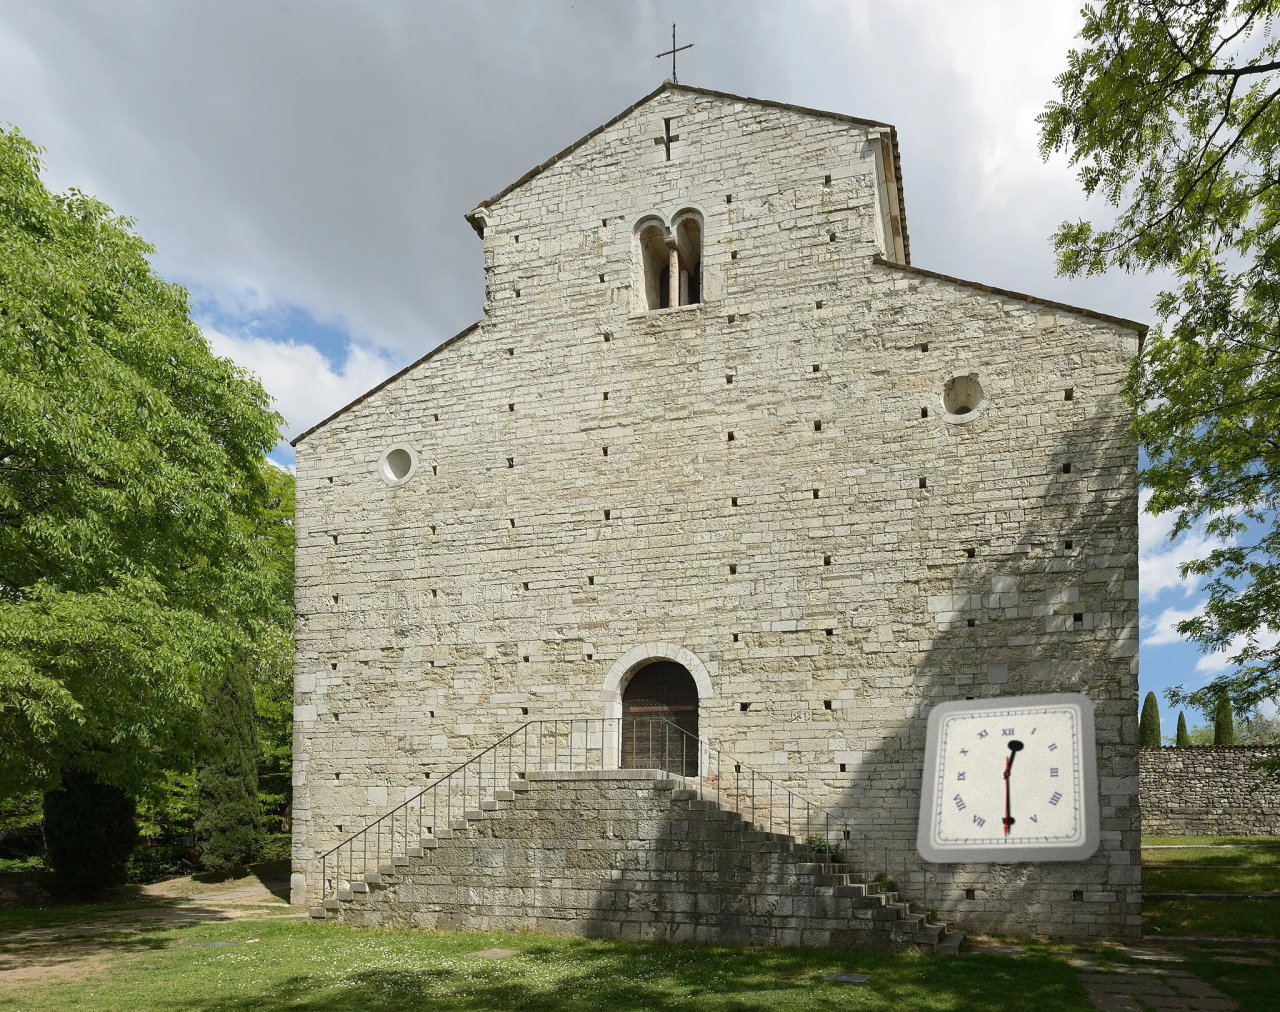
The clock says 12h29m30s
